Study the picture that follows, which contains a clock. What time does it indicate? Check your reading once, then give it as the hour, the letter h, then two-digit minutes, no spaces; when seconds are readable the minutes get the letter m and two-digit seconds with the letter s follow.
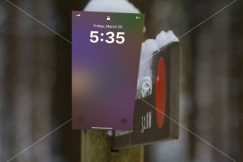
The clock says 5h35
